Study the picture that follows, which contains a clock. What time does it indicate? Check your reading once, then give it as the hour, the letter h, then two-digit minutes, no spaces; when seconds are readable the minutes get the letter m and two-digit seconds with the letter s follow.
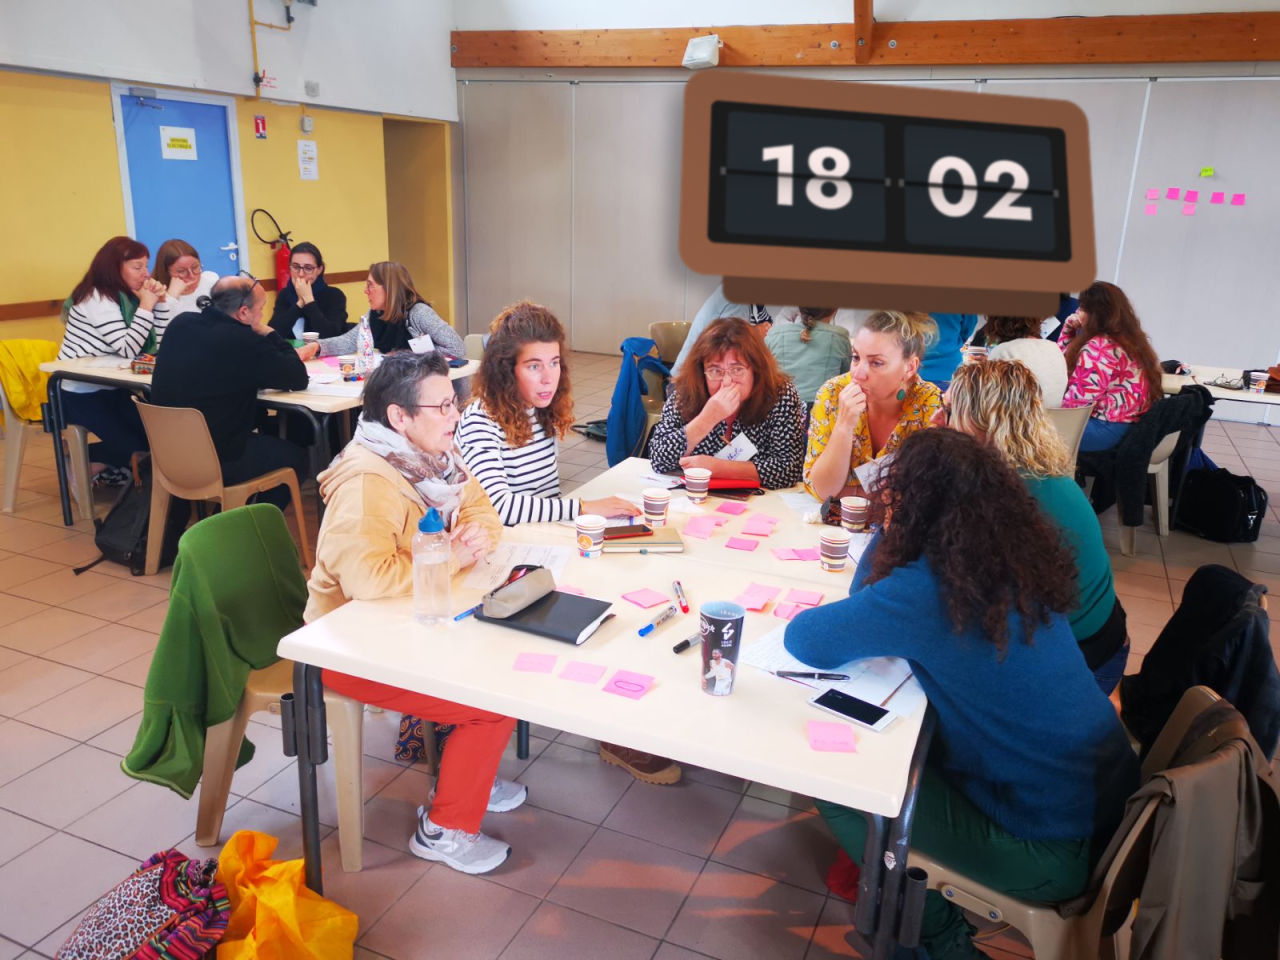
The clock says 18h02
